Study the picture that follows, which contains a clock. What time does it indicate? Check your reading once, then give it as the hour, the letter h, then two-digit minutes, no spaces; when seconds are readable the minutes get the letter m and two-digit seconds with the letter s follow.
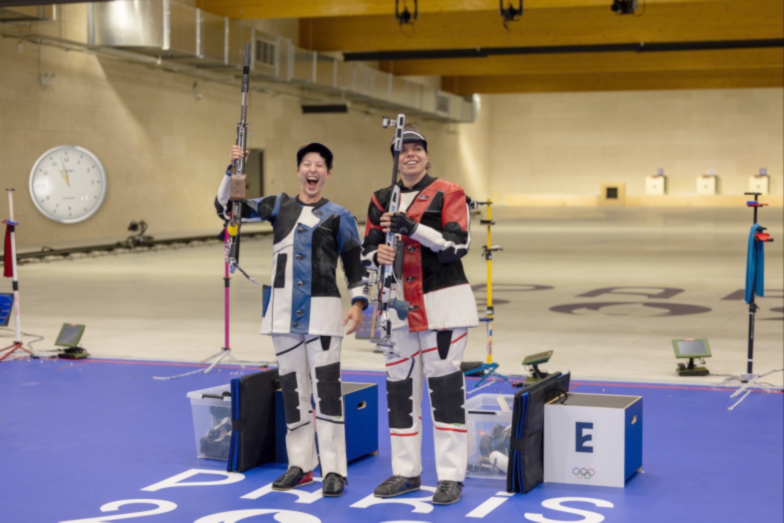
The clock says 10h58
